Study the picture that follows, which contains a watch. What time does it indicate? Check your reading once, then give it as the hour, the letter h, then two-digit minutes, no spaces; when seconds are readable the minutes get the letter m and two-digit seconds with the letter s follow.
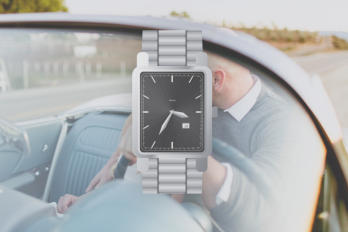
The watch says 3h35
